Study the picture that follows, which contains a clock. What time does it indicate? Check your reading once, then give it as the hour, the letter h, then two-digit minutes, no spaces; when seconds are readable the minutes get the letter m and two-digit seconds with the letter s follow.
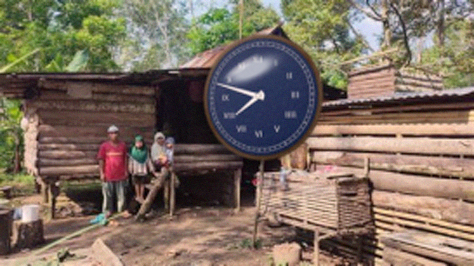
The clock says 7h48
